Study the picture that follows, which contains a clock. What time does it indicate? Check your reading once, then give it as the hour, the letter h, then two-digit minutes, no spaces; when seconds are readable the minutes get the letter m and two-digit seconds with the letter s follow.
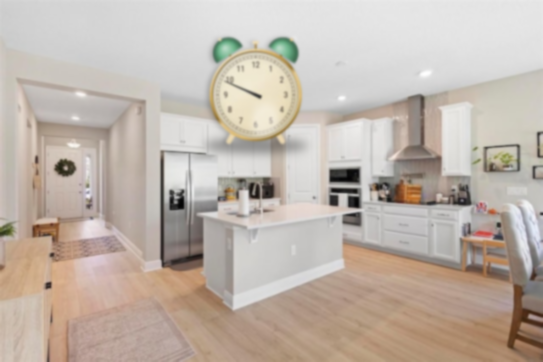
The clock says 9h49
